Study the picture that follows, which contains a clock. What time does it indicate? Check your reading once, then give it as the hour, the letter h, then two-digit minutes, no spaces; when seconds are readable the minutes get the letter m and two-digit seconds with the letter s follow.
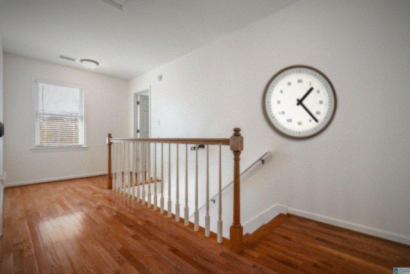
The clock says 1h23
